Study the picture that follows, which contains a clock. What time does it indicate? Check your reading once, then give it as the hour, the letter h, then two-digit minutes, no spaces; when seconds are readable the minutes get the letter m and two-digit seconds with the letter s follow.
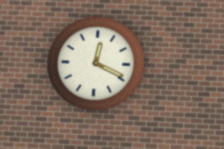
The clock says 12h19
